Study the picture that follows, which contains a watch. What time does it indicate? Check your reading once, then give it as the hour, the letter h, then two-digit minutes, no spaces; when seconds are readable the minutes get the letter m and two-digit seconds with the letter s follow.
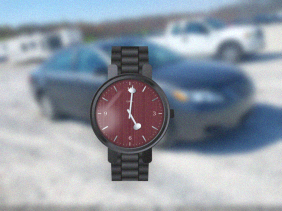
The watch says 5h01
